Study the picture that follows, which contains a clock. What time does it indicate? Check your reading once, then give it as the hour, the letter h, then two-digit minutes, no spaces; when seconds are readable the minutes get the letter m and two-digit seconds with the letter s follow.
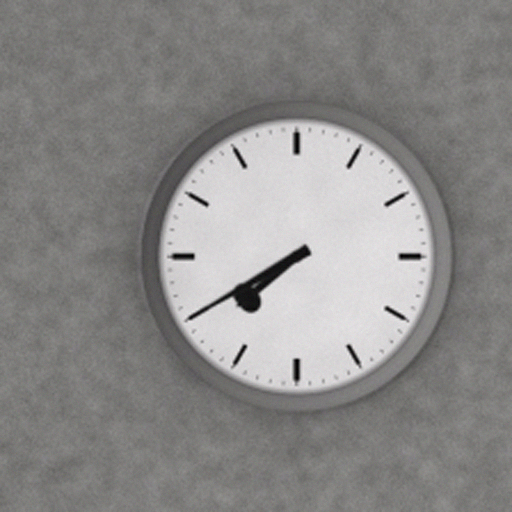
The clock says 7h40
